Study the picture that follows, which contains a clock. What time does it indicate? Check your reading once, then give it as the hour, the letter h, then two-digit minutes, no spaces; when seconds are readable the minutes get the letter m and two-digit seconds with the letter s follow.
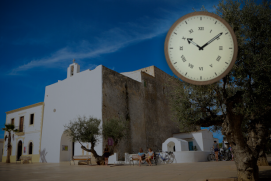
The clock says 10h09
